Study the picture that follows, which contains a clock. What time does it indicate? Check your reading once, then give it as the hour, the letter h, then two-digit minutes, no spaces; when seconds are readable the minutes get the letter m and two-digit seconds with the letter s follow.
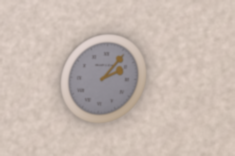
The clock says 2h06
